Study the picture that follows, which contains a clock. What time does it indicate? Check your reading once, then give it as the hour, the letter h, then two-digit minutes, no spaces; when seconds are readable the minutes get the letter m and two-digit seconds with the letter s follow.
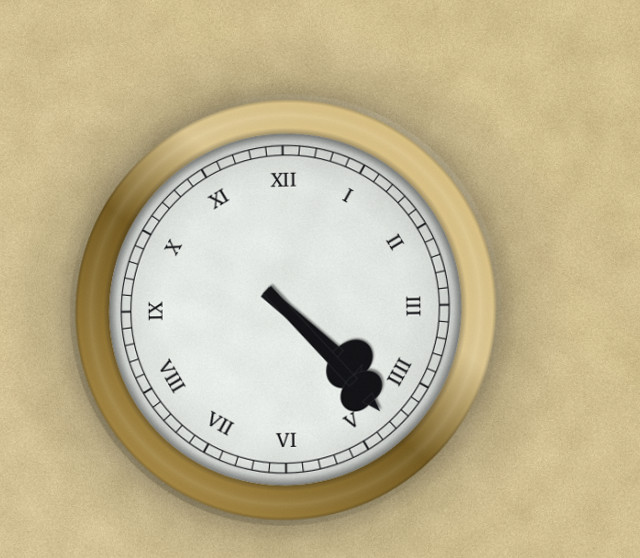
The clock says 4h23
